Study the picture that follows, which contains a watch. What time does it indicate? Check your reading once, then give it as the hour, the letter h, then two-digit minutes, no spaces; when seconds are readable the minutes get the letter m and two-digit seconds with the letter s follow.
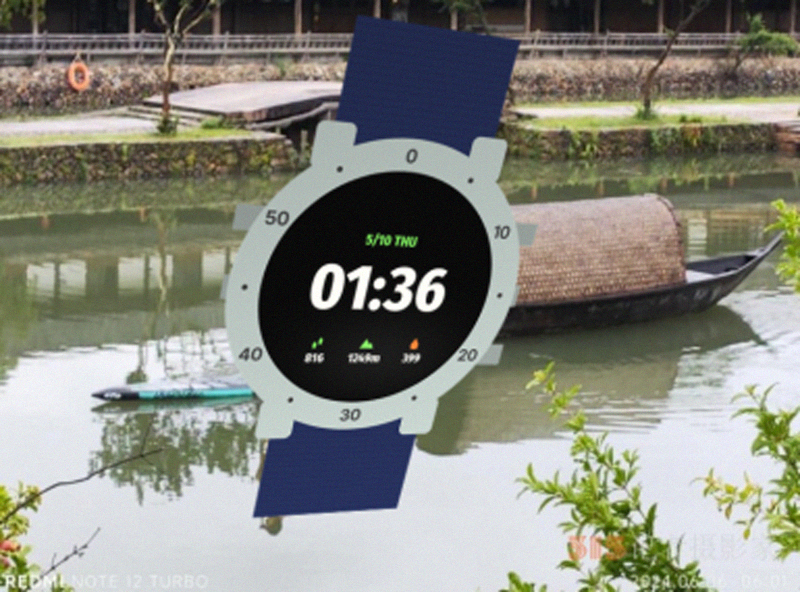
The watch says 1h36
